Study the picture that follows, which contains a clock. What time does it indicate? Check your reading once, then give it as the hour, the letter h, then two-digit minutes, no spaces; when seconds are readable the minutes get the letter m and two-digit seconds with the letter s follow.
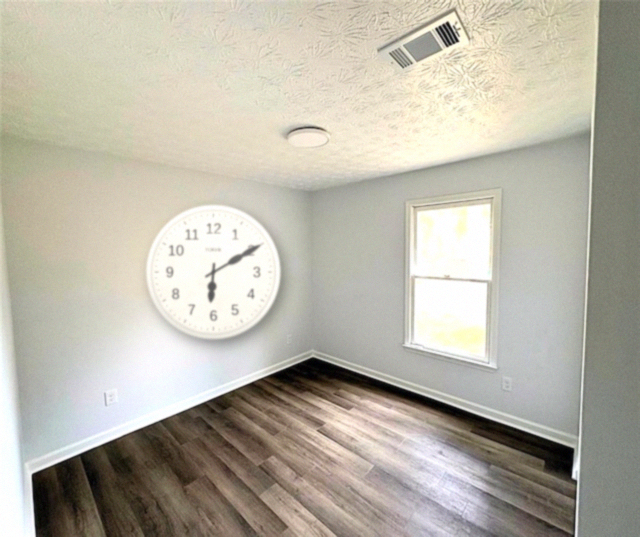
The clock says 6h10
